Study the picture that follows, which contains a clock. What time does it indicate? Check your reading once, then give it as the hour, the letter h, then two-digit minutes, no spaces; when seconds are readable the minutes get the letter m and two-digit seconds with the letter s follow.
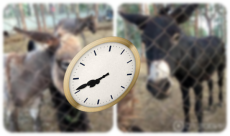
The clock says 7h41
